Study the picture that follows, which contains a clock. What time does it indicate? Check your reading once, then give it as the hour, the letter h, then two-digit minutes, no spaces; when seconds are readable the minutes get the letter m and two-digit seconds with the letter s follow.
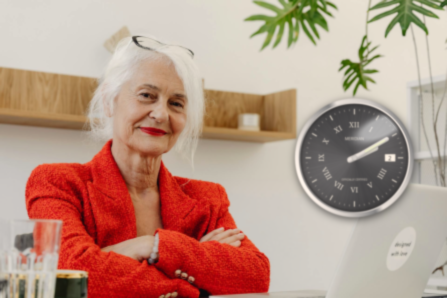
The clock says 2h10
